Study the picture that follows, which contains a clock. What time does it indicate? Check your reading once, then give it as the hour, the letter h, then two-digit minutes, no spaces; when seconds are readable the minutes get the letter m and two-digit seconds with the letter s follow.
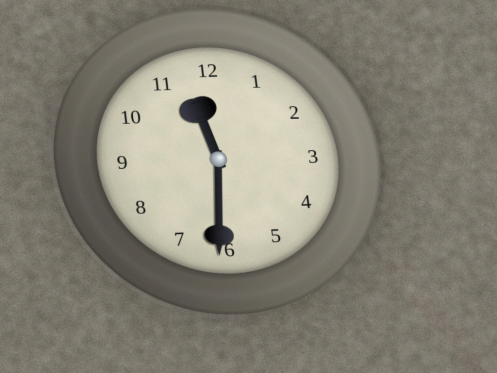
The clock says 11h31
